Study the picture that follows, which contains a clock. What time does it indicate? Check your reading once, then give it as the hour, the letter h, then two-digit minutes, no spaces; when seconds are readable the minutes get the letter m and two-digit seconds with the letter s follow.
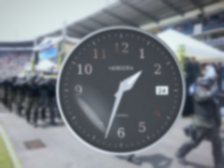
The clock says 1h33
